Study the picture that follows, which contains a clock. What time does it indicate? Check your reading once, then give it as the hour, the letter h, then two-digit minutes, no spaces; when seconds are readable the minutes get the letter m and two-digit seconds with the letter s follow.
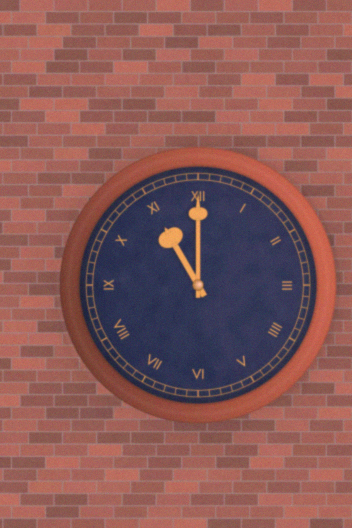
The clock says 11h00
